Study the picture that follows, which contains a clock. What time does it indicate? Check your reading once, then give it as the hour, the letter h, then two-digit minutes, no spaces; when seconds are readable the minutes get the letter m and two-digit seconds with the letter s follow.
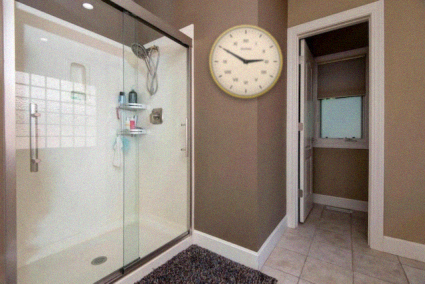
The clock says 2h50
